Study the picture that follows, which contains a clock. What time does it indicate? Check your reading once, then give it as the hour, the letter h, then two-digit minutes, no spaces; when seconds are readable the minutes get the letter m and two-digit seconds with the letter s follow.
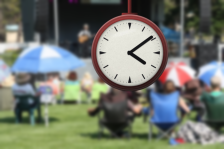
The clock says 4h09
